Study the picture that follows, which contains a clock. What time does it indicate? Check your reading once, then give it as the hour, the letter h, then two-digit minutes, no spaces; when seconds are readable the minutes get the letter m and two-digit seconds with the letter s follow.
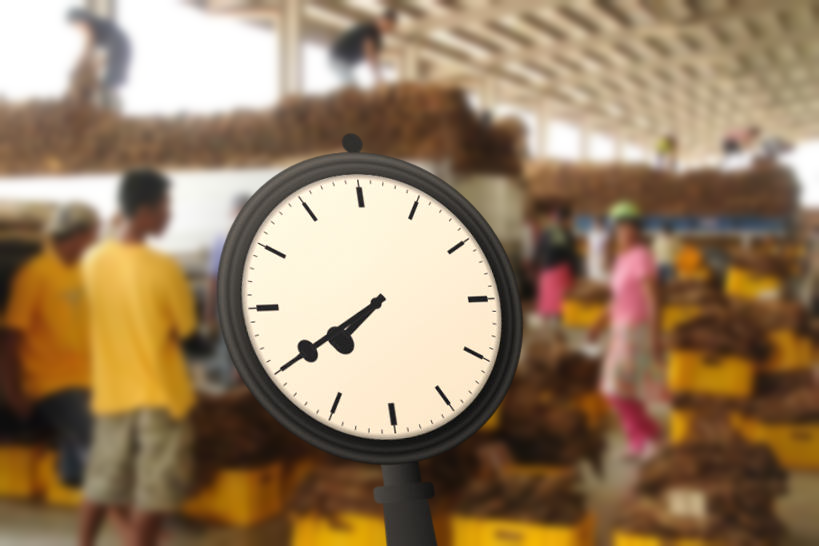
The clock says 7h40
